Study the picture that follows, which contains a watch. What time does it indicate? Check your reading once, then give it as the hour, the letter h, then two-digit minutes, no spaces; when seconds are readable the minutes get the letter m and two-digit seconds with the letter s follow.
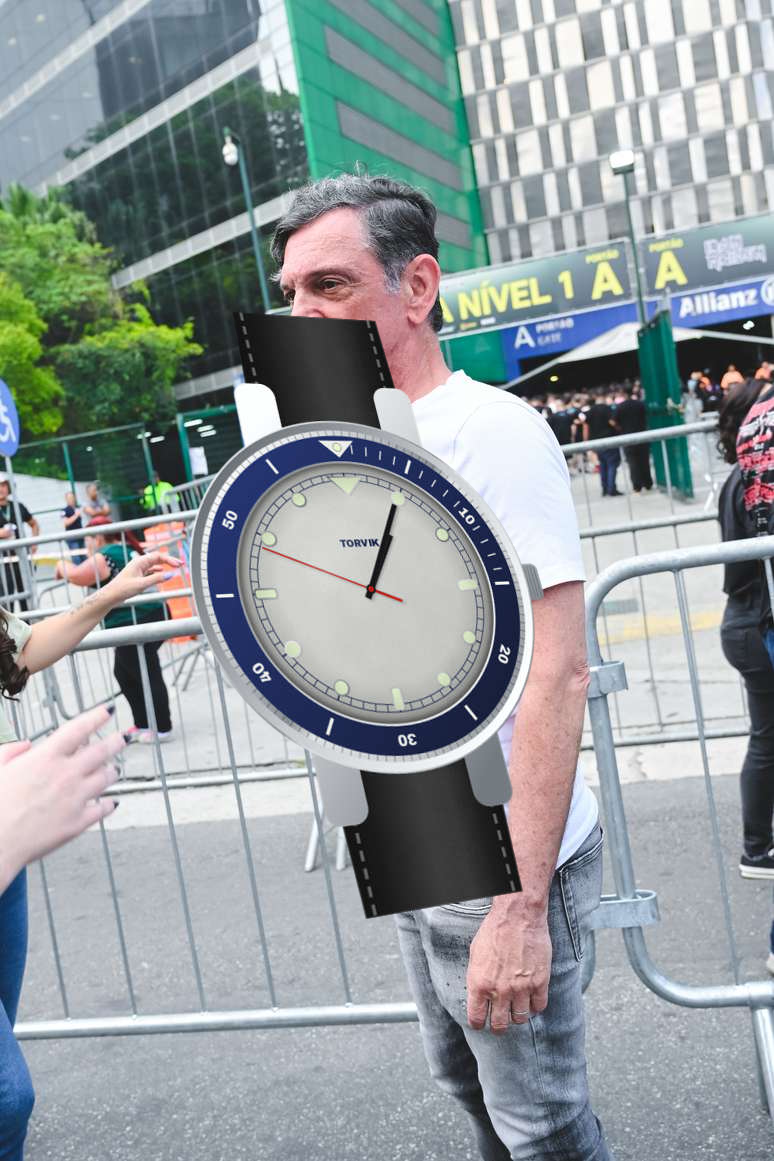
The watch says 1h04m49s
